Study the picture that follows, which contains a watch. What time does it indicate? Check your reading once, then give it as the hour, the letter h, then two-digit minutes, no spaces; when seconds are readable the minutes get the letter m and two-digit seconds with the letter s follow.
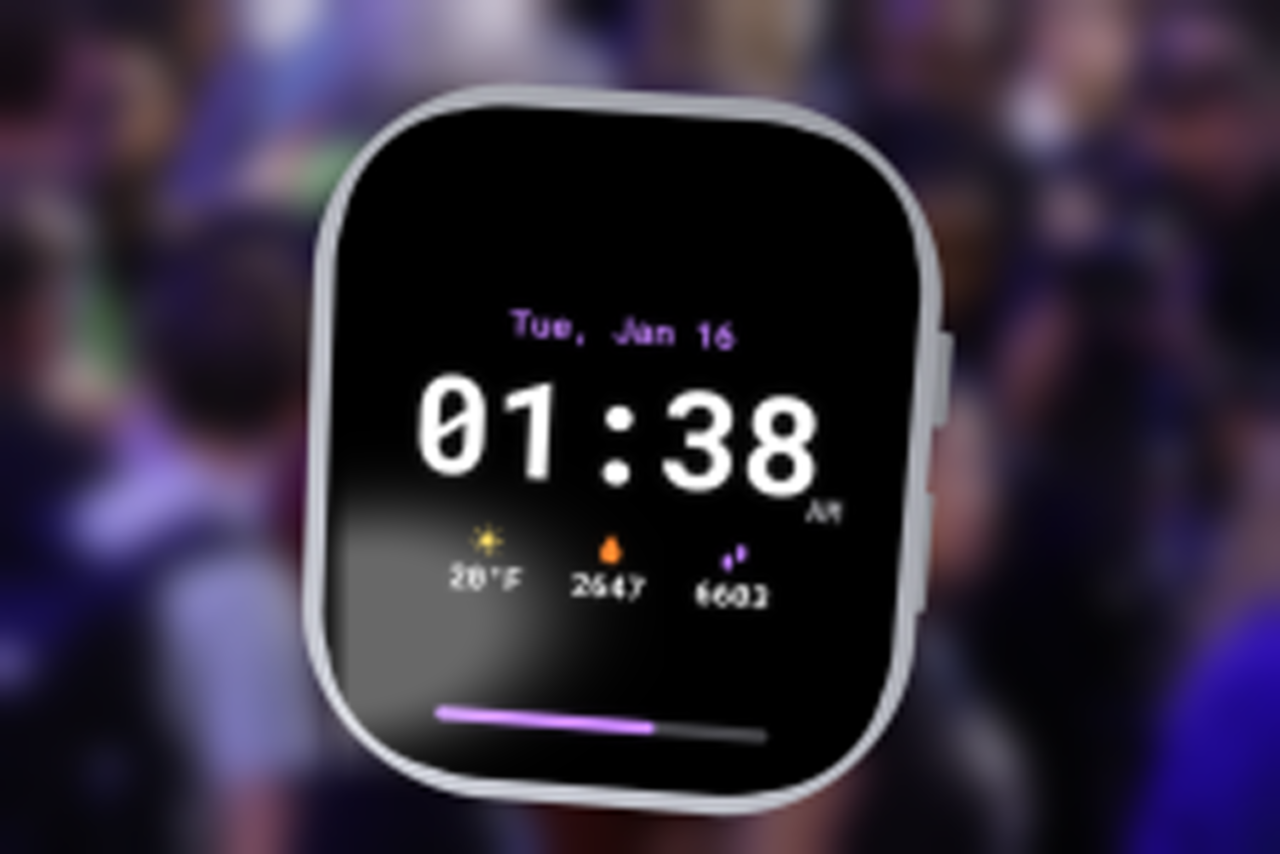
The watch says 1h38
